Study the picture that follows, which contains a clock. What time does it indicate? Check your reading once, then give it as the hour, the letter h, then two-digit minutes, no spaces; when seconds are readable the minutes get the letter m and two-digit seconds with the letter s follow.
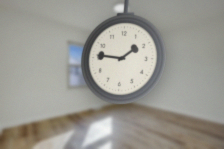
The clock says 1h46
